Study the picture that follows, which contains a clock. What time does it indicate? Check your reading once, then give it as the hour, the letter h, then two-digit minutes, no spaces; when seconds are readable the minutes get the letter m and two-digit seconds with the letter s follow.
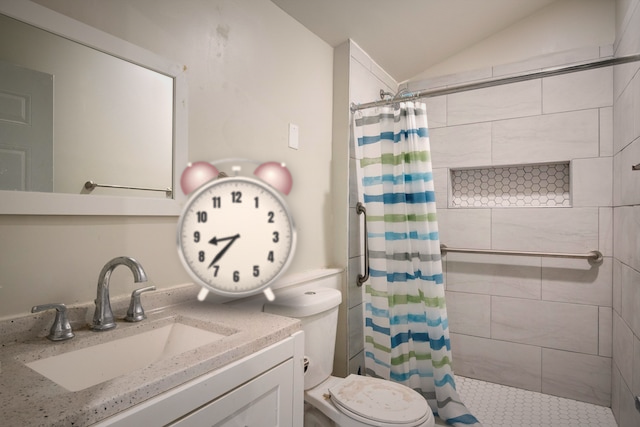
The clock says 8h37
